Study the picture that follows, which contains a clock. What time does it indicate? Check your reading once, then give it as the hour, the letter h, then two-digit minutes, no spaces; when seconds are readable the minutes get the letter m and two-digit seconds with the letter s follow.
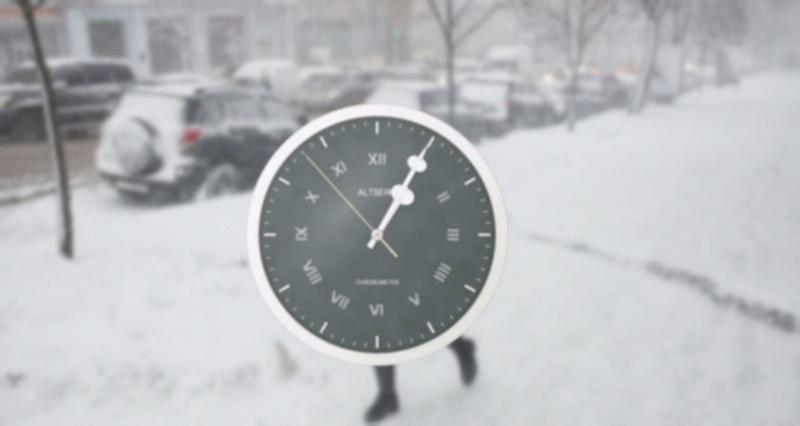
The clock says 1h04m53s
